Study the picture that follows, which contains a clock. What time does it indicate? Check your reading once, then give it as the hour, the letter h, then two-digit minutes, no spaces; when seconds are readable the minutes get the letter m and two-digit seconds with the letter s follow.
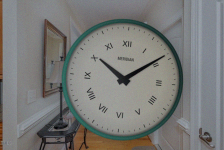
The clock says 10h09
